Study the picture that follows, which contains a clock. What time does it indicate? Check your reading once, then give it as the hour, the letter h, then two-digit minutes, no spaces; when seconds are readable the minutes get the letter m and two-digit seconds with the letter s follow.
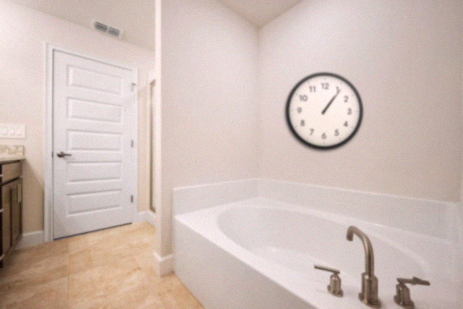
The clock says 1h06
